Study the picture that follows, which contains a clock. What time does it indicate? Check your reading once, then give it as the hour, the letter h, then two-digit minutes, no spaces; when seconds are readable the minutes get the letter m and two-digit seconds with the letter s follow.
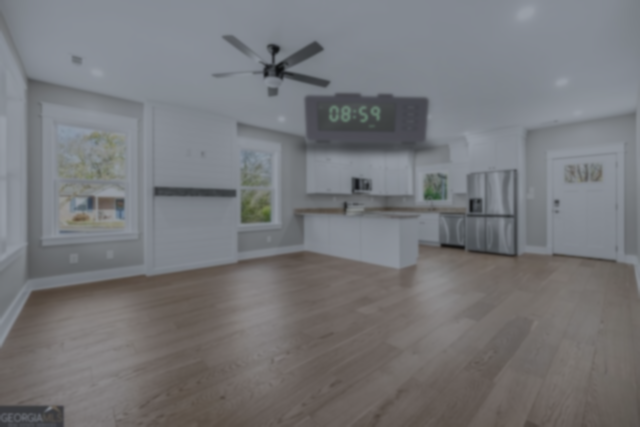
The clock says 8h59
